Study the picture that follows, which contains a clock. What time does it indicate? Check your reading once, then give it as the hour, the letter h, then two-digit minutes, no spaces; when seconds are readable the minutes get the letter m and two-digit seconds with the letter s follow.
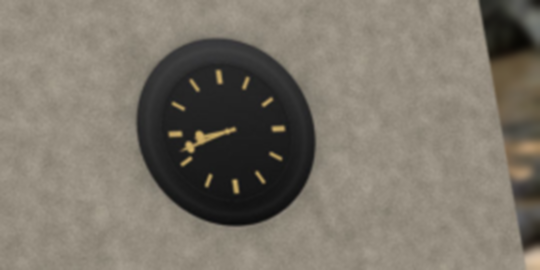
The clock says 8h42
